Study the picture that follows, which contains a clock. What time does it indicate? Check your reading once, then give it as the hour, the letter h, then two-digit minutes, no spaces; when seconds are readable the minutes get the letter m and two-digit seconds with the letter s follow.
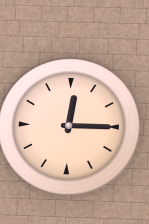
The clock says 12h15
